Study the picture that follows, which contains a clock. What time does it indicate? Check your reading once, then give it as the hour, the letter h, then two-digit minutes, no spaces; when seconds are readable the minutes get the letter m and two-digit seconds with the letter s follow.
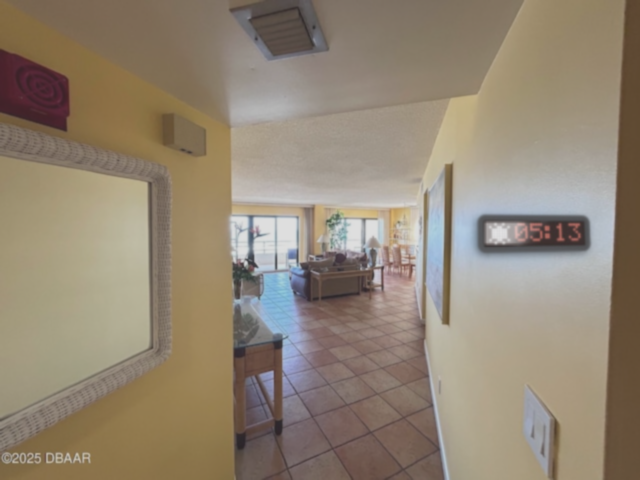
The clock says 5h13
